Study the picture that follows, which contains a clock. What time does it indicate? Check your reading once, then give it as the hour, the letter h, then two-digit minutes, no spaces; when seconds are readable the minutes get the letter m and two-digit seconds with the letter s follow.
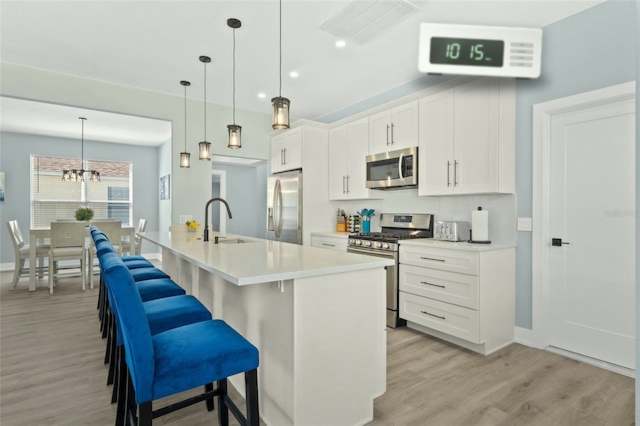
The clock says 10h15
